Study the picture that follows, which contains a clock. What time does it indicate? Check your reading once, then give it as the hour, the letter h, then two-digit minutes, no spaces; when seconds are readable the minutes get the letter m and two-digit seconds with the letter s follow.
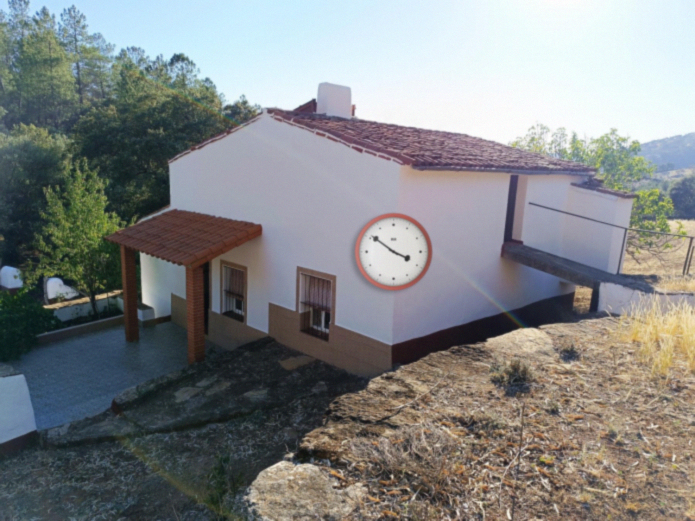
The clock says 3h51
